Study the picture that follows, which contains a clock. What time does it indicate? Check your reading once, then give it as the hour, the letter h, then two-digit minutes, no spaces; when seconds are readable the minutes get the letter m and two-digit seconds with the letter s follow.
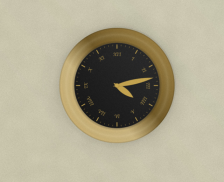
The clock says 4h13
